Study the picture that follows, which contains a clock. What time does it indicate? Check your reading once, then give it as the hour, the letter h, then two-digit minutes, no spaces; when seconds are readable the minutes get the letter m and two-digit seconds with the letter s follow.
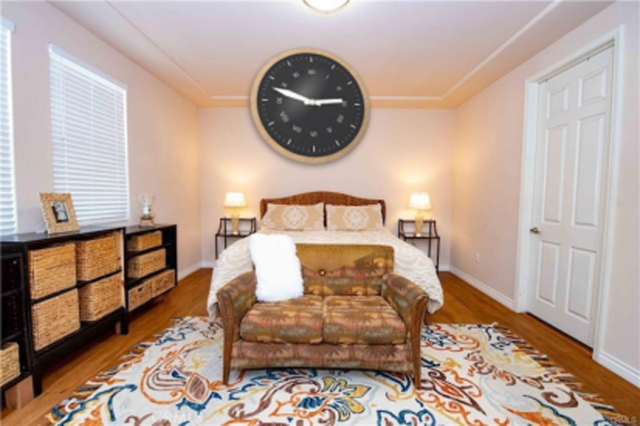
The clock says 2h48
